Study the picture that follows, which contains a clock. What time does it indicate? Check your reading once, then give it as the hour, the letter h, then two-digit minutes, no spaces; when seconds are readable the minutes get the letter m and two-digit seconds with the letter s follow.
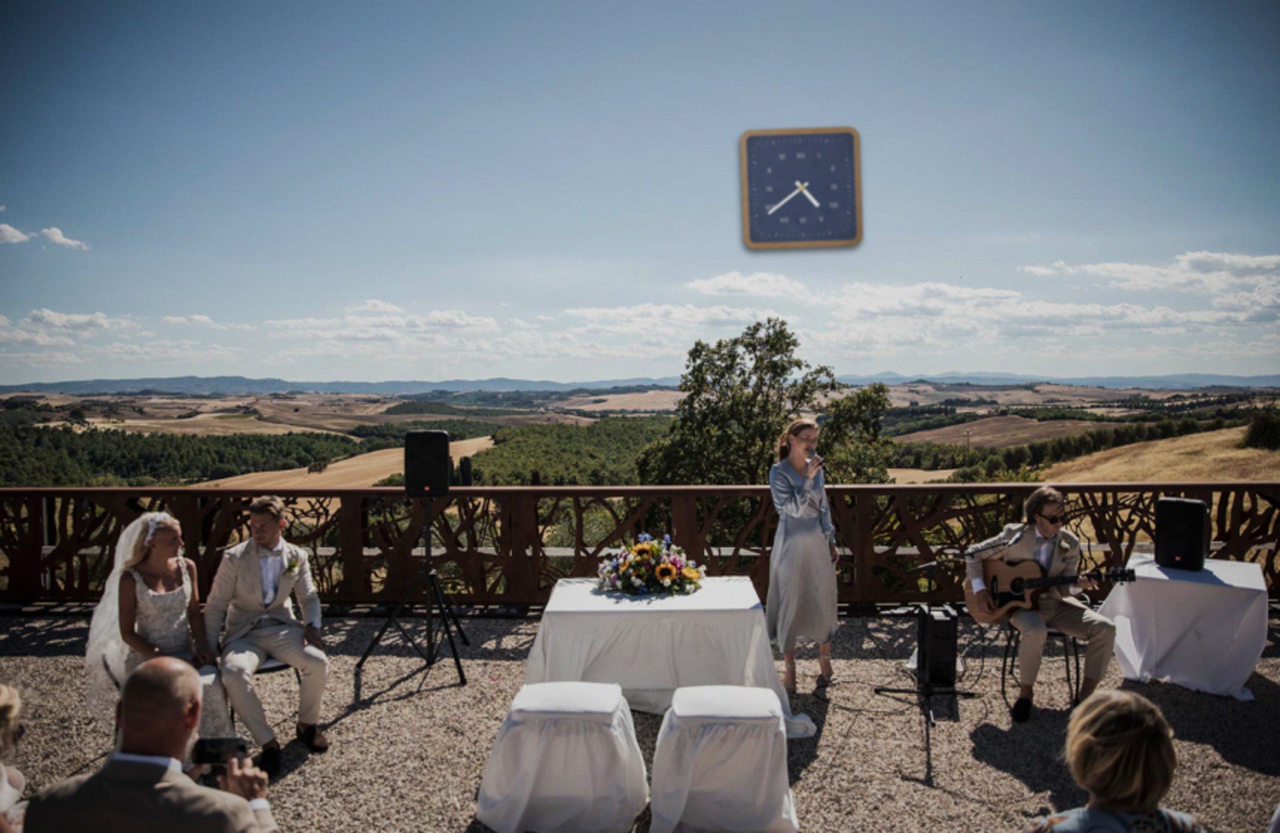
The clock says 4h39
